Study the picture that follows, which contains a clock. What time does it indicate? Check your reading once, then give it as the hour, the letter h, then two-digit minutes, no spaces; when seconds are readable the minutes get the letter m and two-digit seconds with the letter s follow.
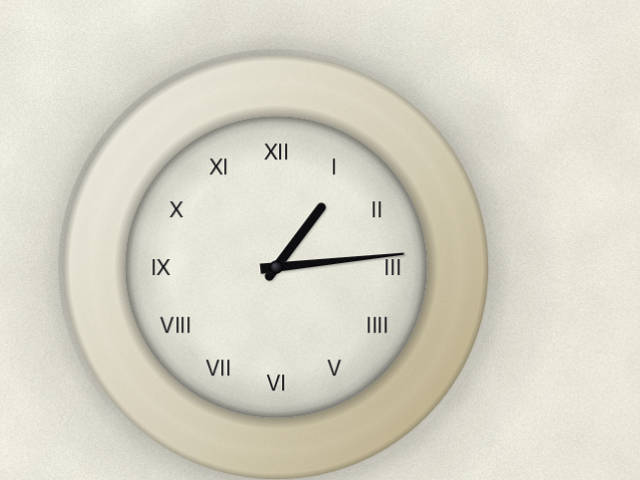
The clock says 1h14
